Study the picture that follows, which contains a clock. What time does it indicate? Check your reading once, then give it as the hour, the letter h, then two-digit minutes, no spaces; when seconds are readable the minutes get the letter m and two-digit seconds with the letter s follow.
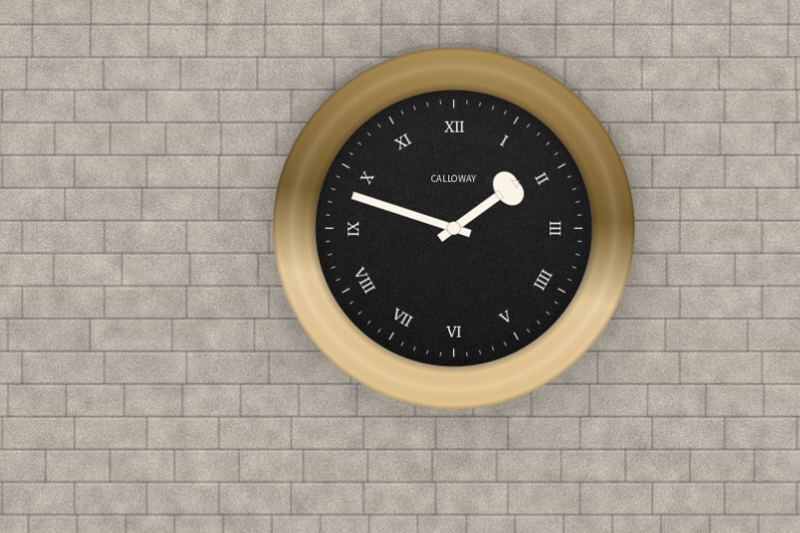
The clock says 1h48
